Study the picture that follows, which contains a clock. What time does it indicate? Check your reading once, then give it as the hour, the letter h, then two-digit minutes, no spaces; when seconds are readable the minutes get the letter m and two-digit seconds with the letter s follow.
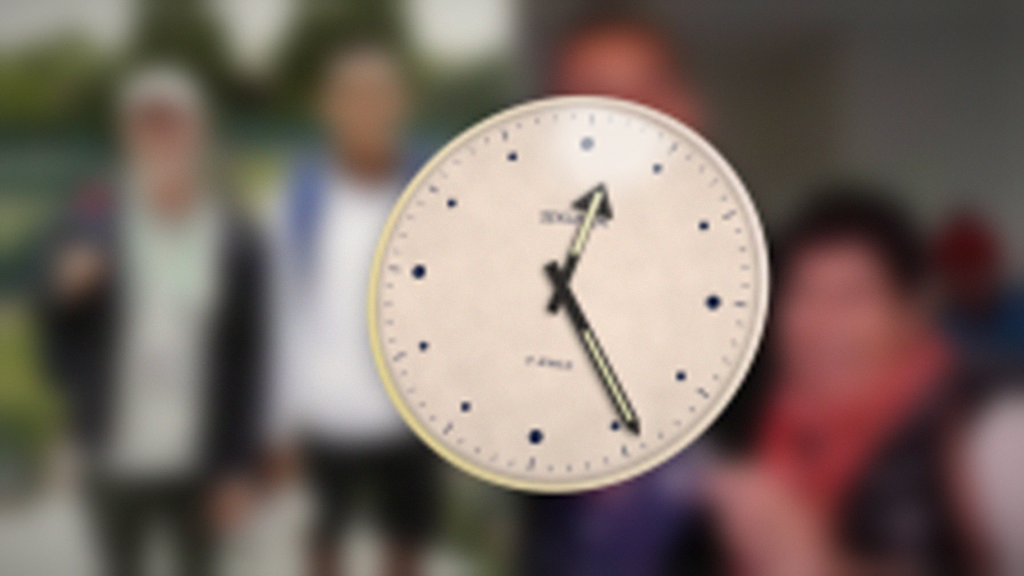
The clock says 12h24
